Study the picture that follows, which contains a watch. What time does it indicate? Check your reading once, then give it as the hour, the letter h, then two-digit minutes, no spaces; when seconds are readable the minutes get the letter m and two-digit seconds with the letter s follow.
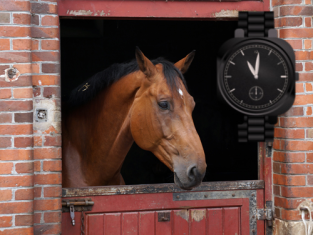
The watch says 11h01
